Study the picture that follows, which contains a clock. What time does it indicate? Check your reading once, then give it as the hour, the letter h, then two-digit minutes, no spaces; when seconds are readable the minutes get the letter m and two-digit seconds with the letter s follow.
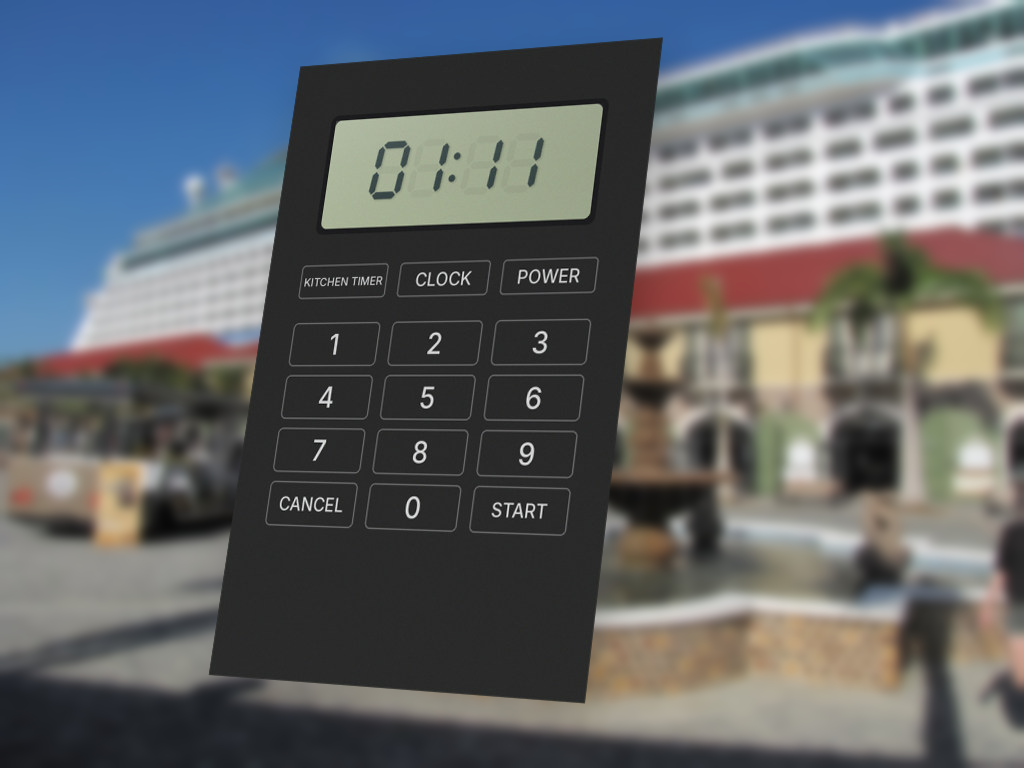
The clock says 1h11
